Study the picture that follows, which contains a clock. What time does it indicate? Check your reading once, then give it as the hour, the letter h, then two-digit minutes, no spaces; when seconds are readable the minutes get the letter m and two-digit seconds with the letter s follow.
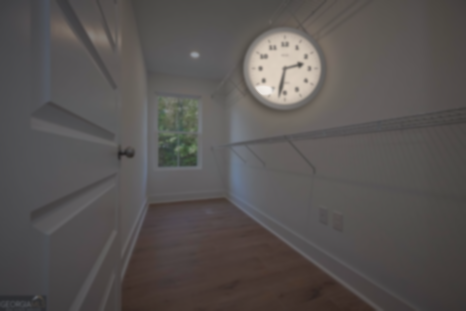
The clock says 2h32
